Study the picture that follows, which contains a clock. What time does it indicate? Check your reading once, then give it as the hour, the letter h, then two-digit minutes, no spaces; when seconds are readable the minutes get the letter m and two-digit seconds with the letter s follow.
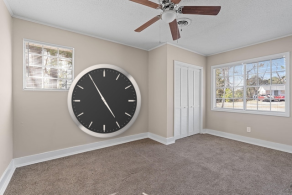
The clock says 4h55
